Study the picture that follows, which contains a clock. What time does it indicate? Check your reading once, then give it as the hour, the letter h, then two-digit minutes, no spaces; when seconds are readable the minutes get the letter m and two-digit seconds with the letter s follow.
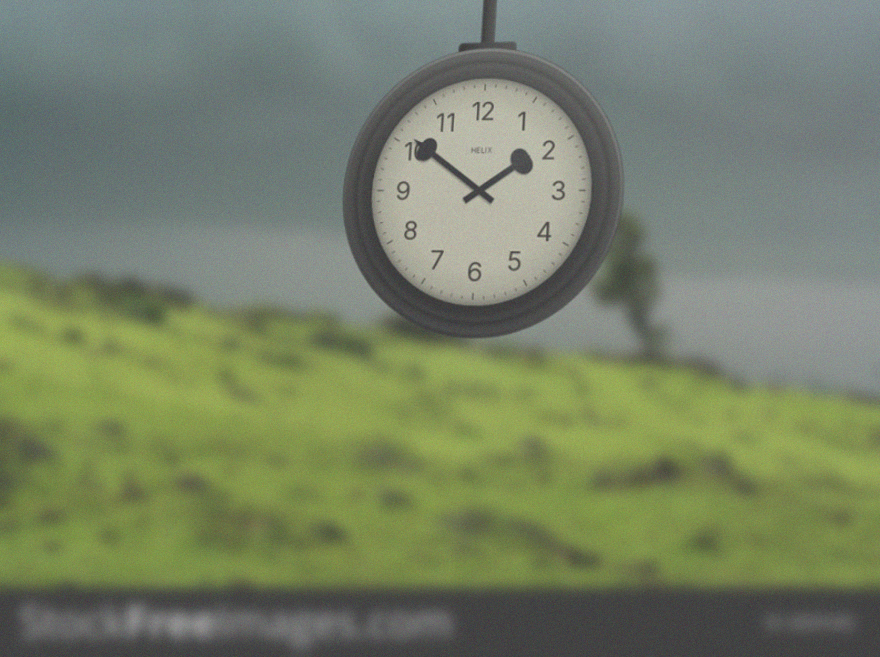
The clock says 1h51
